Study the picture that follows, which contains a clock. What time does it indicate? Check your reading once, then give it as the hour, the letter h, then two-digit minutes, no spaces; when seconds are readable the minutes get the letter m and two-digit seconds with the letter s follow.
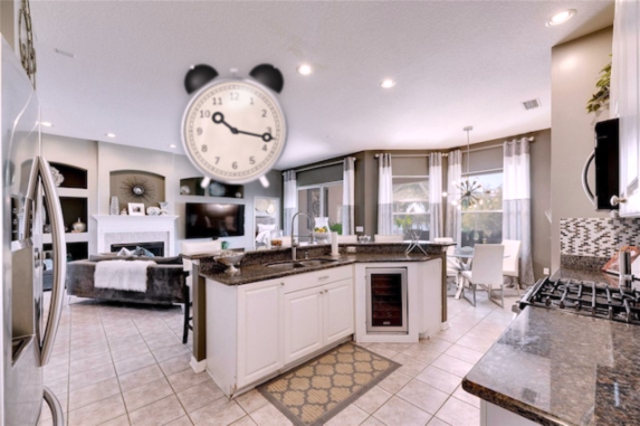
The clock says 10h17
